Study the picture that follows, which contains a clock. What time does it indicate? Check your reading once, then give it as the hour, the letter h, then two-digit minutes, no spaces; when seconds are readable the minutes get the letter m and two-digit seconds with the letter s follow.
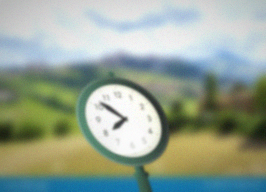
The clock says 7h52
